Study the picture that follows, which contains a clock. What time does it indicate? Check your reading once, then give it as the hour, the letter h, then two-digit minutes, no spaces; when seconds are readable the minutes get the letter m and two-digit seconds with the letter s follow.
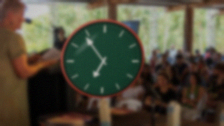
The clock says 6h54
